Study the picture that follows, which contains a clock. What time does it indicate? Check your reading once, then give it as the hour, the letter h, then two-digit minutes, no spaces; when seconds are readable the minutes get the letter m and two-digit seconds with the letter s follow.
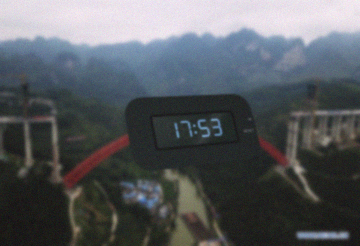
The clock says 17h53
